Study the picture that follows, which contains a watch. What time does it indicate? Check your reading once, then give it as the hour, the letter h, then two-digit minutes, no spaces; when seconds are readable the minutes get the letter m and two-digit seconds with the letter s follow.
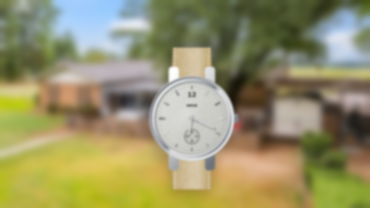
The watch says 6h19
